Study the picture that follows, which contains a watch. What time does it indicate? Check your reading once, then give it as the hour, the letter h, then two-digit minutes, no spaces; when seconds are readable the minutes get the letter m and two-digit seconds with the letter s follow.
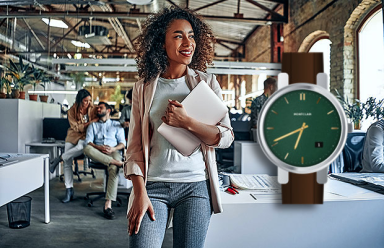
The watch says 6h41
